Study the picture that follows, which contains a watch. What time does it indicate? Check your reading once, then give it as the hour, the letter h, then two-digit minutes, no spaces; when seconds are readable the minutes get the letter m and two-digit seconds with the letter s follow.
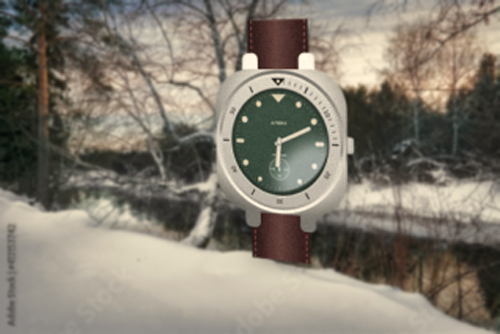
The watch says 6h11
